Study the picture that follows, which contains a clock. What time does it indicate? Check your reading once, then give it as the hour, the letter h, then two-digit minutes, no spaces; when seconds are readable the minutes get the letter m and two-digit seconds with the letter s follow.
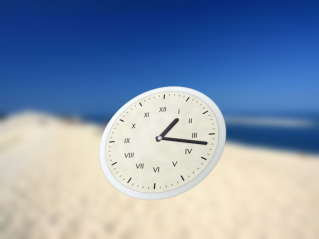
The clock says 1h17
